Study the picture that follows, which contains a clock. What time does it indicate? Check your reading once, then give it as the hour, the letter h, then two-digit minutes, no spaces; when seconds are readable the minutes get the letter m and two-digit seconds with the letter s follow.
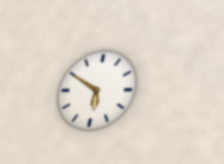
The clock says 5h50
